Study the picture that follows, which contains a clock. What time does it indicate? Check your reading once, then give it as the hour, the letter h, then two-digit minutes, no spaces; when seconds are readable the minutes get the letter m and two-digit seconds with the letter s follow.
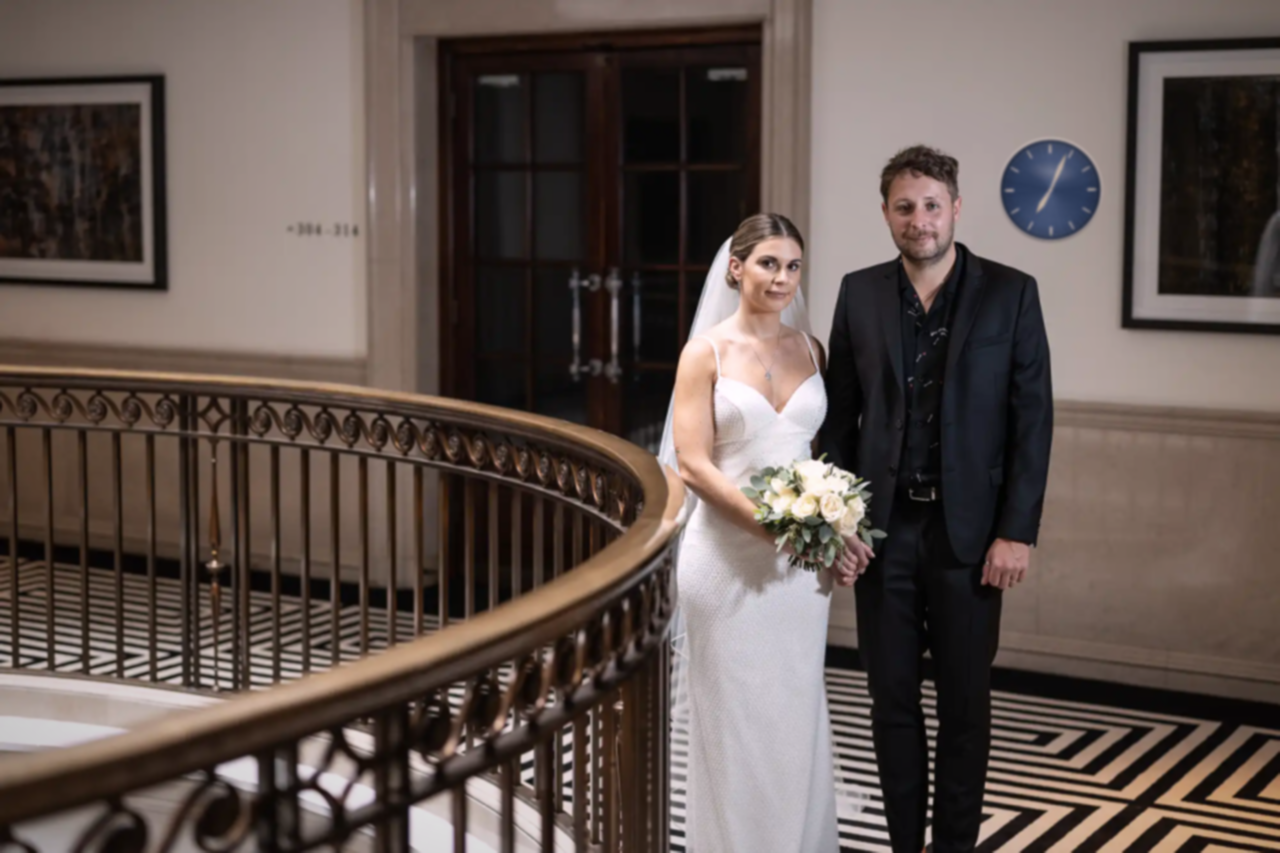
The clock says 7h04
